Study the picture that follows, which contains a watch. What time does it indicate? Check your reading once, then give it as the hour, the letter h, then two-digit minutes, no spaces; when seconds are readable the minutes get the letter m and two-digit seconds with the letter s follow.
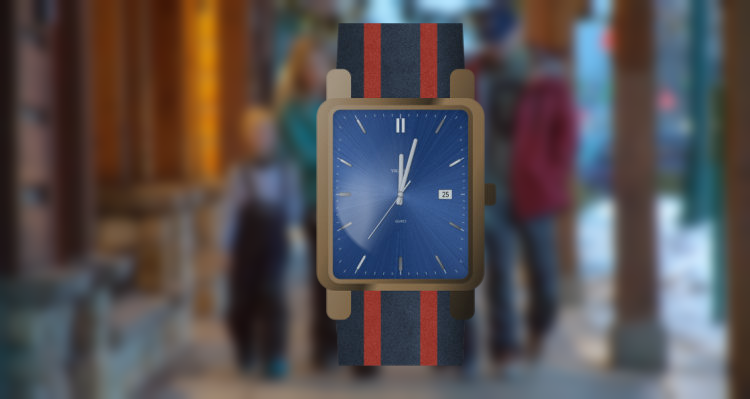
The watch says 12h02m36s
